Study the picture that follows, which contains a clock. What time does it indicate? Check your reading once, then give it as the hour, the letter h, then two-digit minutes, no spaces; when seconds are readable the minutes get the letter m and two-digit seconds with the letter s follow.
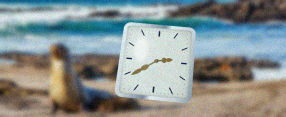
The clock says 2h39
